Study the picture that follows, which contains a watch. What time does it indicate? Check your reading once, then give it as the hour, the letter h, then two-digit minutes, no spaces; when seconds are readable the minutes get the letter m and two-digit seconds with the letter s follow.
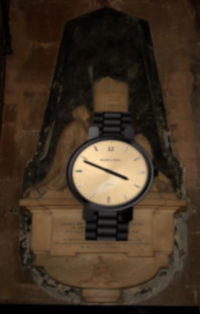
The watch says 3h49
